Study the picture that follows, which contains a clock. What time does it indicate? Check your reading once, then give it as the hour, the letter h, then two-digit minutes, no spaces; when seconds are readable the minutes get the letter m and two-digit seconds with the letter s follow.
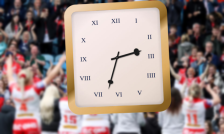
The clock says 2h33
